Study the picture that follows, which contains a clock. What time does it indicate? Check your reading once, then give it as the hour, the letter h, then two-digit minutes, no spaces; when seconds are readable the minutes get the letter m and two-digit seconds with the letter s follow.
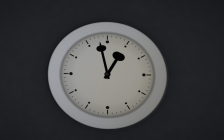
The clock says 12h58
